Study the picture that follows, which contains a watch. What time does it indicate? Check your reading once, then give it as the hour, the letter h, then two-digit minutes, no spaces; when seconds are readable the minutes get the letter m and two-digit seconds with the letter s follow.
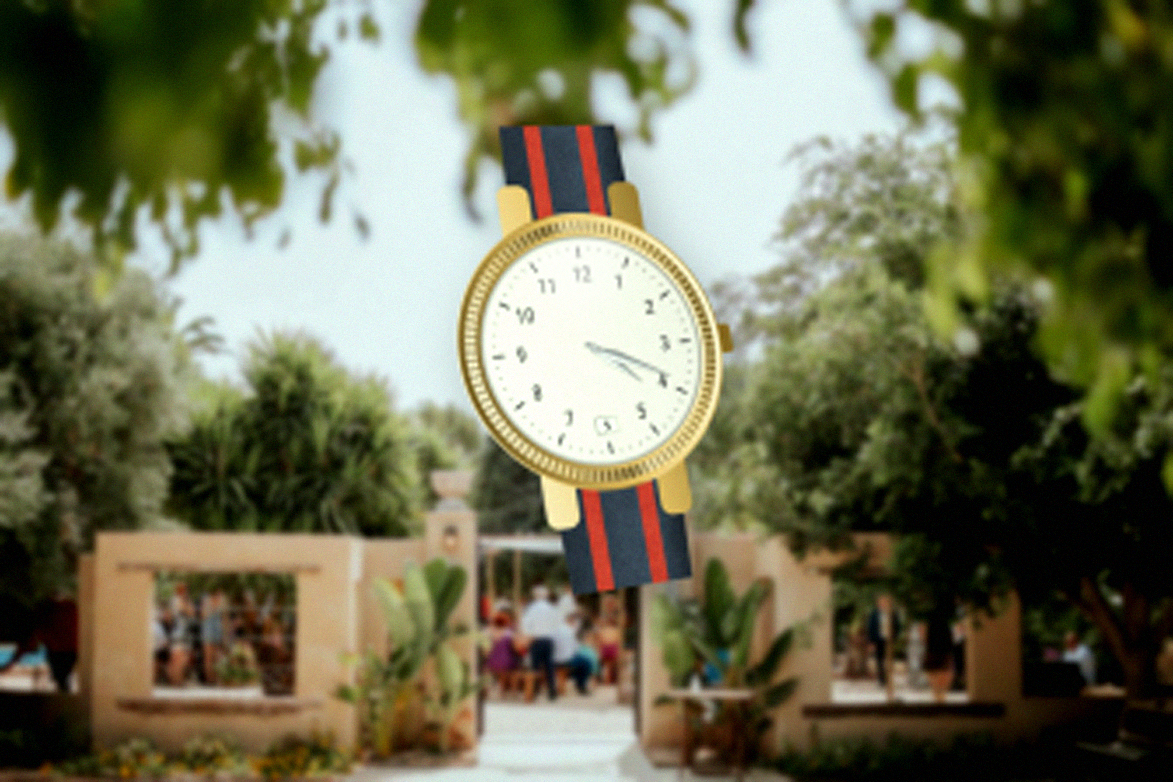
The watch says 4h19
